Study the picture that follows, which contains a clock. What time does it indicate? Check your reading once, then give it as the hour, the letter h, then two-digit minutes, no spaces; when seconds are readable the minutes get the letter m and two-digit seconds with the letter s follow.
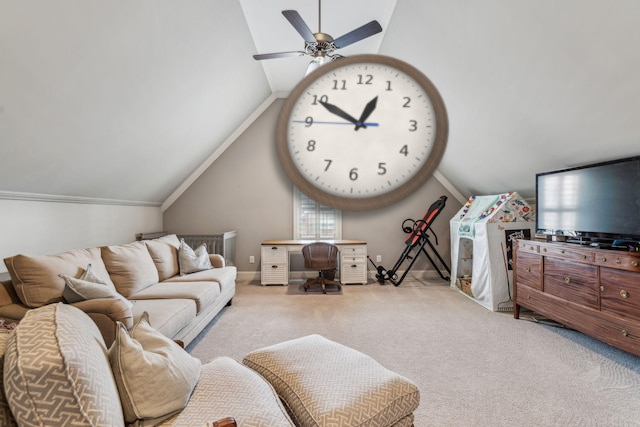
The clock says 12h49m45s
